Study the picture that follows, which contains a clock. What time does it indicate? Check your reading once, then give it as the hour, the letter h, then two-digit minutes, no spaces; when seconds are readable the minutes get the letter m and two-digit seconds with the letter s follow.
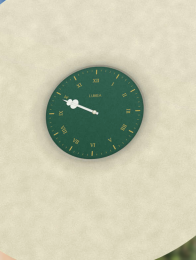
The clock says 9h49
